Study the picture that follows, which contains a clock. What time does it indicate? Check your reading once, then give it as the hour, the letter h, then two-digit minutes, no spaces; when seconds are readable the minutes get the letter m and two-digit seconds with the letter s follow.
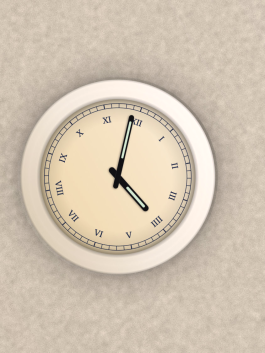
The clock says 3h59
